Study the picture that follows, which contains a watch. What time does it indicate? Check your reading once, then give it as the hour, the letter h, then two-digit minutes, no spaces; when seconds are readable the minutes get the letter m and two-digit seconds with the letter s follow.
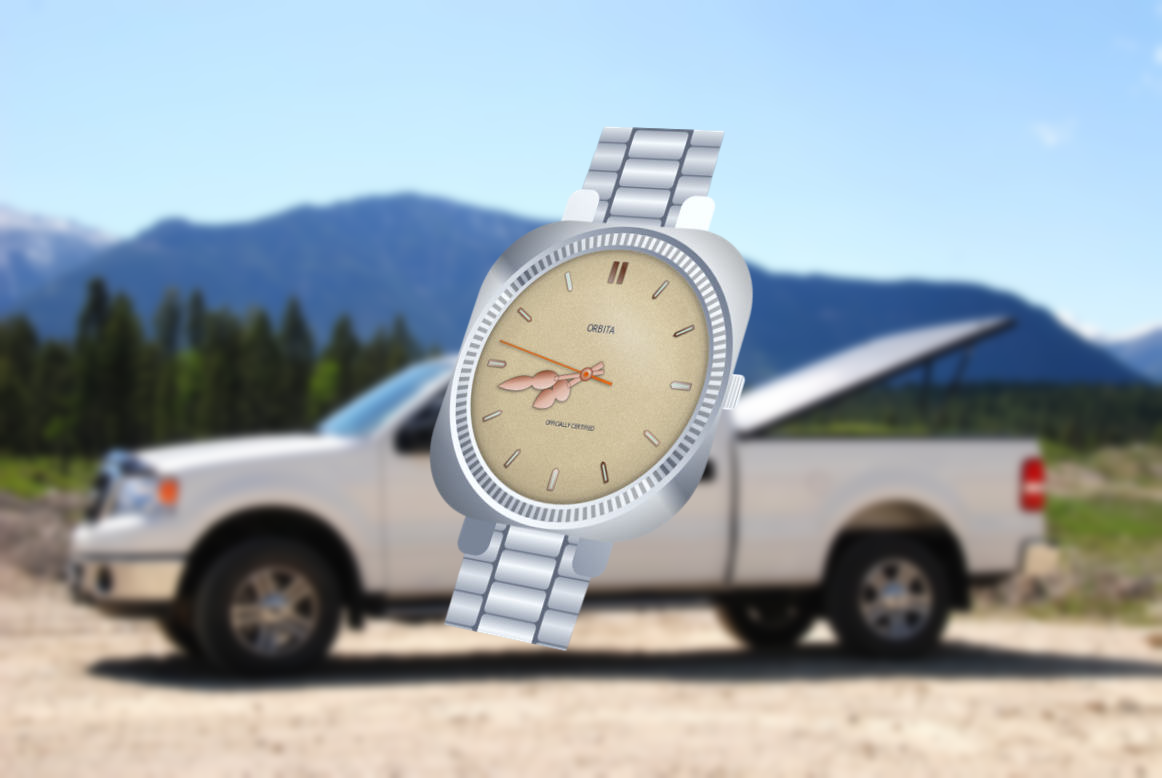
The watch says 7h42m47s
